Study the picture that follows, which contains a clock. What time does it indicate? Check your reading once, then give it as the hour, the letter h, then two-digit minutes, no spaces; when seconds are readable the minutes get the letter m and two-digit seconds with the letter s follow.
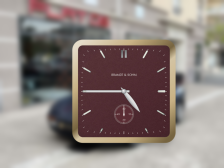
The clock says 4h45
